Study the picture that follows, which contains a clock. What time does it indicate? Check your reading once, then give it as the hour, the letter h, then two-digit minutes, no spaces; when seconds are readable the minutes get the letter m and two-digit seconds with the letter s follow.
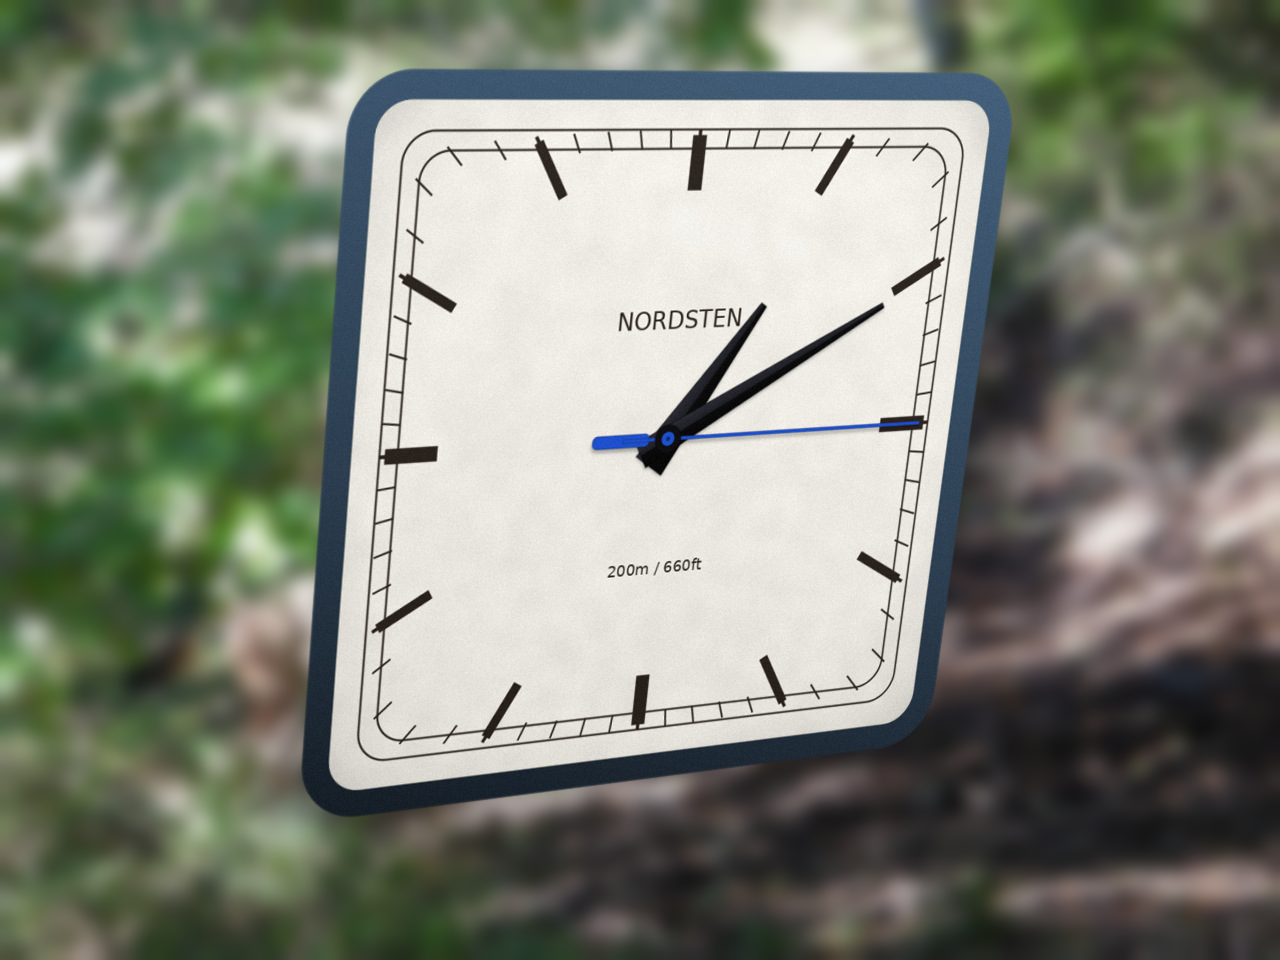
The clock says 1h10m15s
